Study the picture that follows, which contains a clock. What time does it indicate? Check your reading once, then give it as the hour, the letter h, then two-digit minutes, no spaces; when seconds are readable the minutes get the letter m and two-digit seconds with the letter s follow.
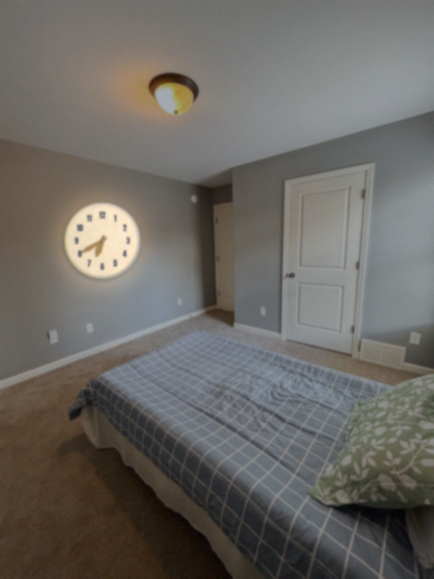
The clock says 6h40
